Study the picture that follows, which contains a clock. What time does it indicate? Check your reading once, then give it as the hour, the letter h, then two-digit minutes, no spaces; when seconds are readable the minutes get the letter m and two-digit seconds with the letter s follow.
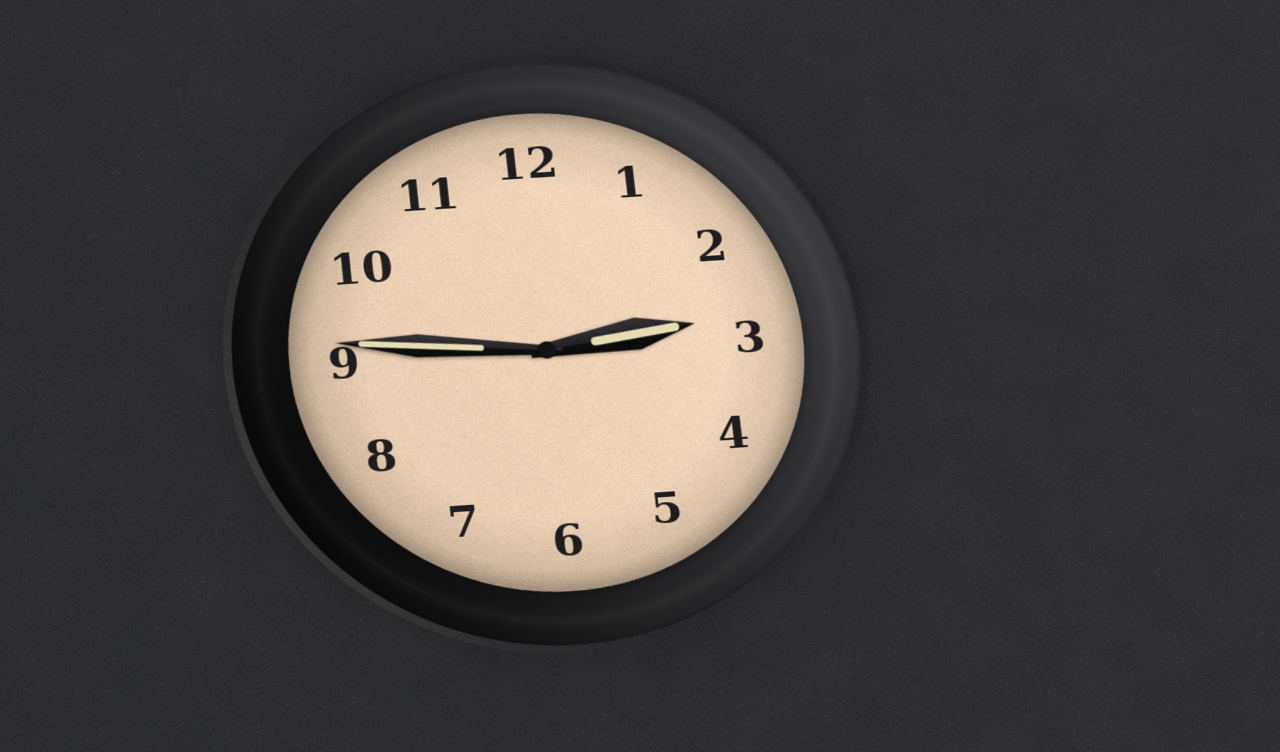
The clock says 2h46
